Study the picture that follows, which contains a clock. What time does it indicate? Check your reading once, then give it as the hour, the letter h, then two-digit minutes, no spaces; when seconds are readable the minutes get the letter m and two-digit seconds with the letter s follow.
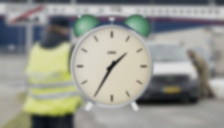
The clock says 1h35
